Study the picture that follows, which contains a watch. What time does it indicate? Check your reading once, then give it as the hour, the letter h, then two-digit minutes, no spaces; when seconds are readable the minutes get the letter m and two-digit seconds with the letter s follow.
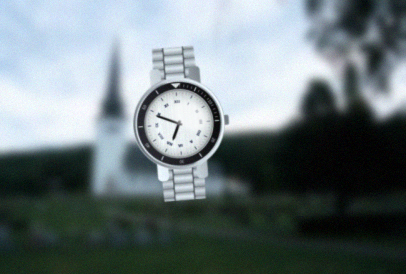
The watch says 6h49
